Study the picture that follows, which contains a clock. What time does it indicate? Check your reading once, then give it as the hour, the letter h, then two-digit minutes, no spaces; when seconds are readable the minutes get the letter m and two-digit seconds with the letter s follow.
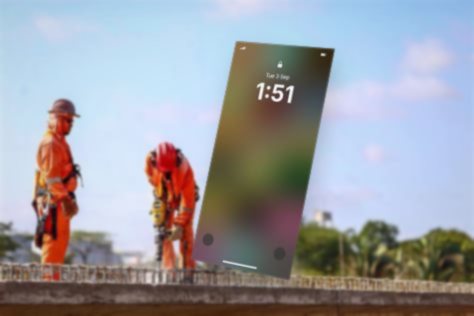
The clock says 1h51
